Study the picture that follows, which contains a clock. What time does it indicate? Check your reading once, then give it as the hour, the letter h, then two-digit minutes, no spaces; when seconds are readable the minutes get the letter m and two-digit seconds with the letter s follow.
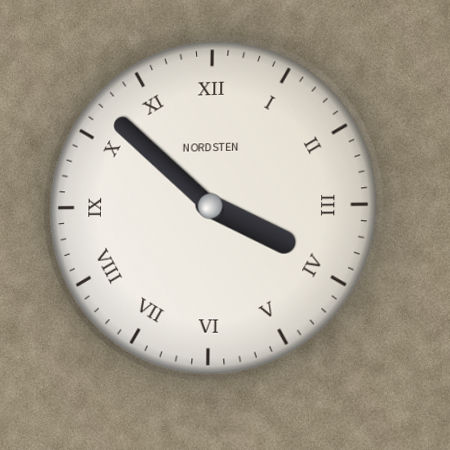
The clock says 3h52
